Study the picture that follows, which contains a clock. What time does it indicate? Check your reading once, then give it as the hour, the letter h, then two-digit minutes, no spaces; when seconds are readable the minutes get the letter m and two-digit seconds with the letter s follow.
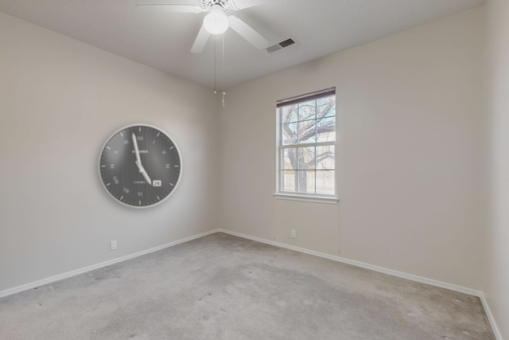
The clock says 4h58
